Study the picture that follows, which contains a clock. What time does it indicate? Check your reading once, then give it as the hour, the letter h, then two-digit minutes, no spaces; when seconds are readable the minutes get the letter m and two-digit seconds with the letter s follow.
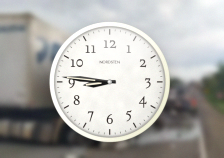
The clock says 8h46
